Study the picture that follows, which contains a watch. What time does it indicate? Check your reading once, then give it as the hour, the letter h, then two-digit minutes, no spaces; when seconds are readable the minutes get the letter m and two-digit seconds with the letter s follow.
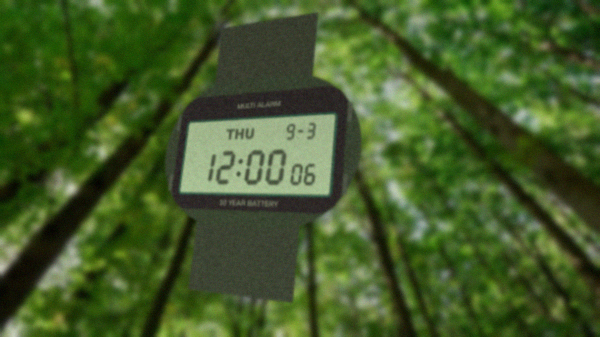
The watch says 12h00m06s
